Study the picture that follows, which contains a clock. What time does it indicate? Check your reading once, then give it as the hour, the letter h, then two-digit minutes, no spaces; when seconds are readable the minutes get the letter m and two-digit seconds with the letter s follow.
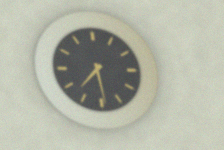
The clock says 7h29
